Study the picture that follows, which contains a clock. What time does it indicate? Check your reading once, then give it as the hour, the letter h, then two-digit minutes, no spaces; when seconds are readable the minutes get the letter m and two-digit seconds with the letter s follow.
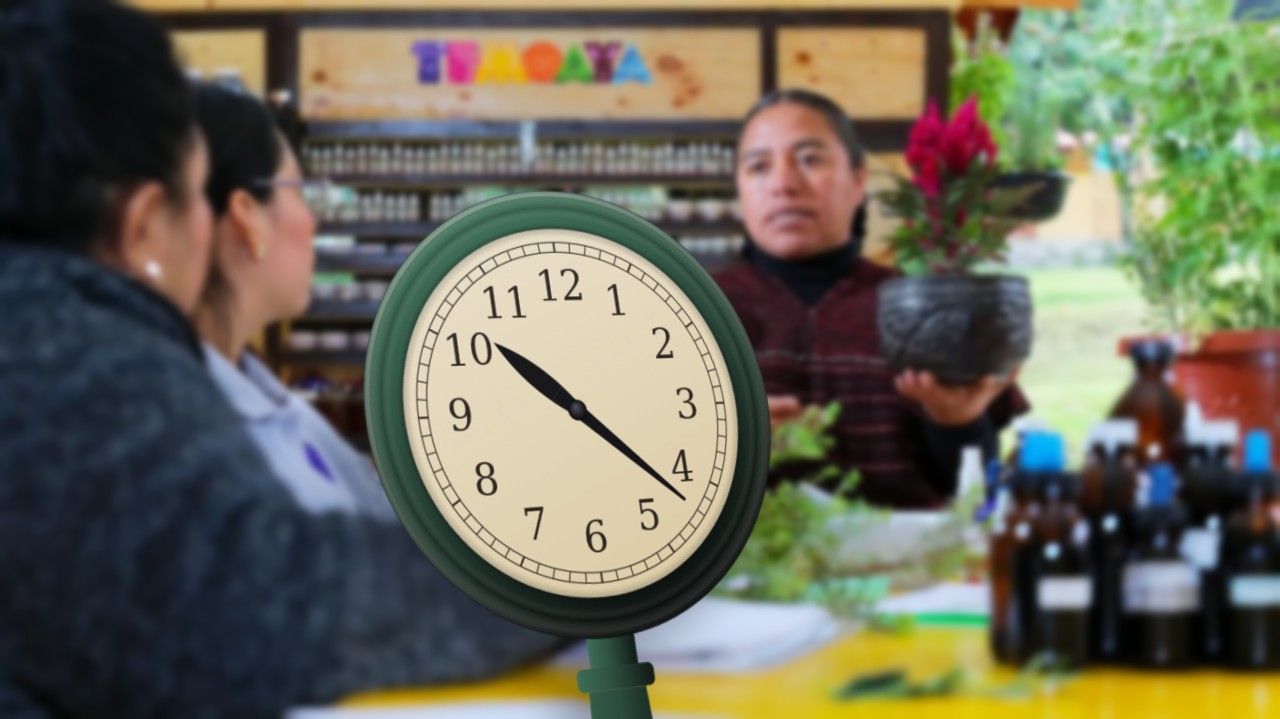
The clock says 10h22
